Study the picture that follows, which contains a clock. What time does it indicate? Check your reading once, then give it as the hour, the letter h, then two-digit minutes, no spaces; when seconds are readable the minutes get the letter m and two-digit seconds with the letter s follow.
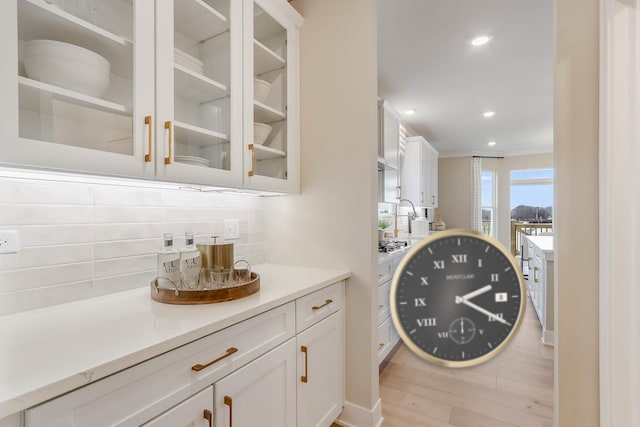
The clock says 2h20
